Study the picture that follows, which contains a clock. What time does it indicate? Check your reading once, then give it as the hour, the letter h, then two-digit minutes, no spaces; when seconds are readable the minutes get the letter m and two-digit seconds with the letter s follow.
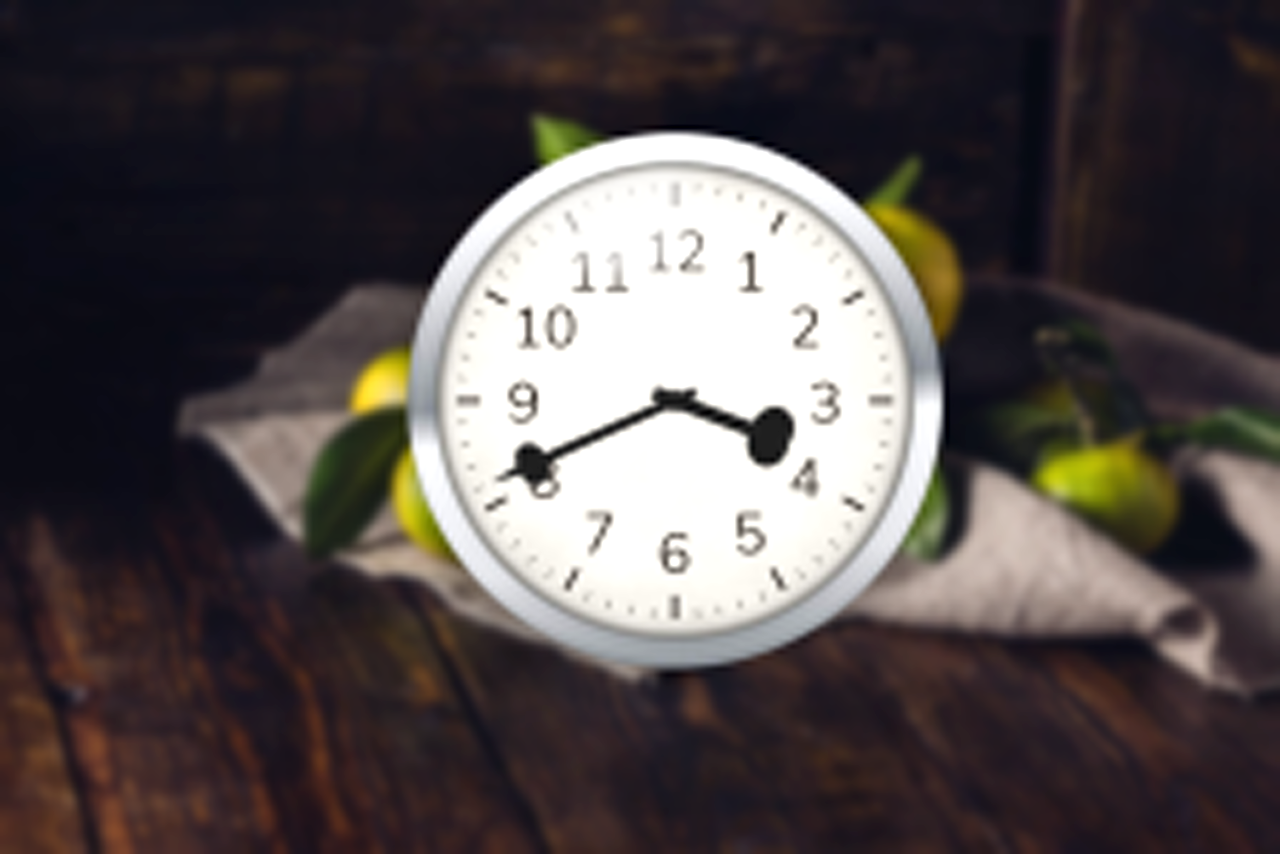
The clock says 3h41
